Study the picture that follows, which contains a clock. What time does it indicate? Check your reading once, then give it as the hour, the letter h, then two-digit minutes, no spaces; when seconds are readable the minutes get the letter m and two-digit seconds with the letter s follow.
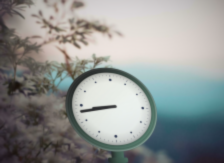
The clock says 8h43
